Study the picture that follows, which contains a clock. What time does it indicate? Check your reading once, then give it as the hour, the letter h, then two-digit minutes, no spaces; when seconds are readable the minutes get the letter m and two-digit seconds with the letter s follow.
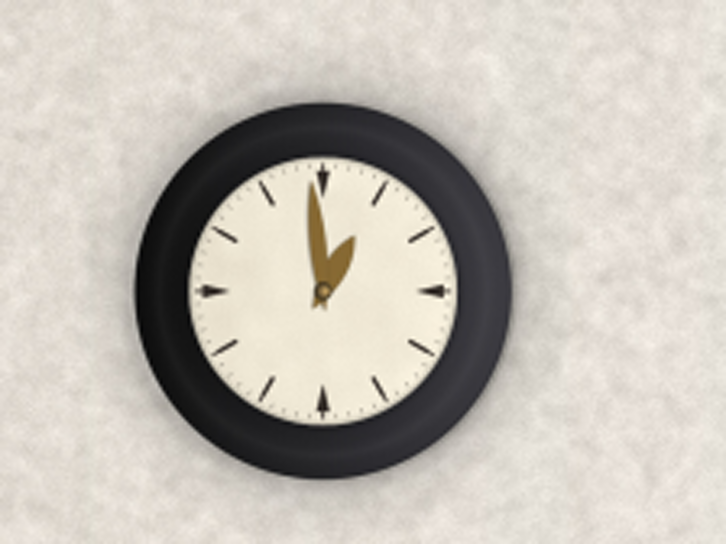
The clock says 12h59
